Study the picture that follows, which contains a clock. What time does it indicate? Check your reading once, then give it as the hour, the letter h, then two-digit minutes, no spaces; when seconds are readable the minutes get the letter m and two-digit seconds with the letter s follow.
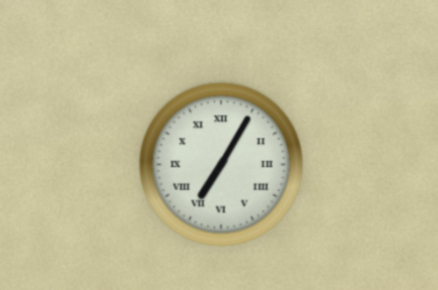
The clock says 7h05
